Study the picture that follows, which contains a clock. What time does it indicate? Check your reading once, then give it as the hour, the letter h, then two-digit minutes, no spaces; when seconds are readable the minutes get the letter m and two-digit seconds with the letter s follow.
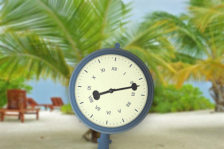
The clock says 8h12
